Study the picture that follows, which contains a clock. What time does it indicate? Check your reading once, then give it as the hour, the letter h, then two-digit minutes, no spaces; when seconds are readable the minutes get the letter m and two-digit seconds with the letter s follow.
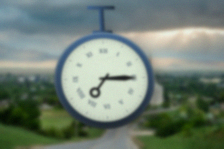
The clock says 7h15
